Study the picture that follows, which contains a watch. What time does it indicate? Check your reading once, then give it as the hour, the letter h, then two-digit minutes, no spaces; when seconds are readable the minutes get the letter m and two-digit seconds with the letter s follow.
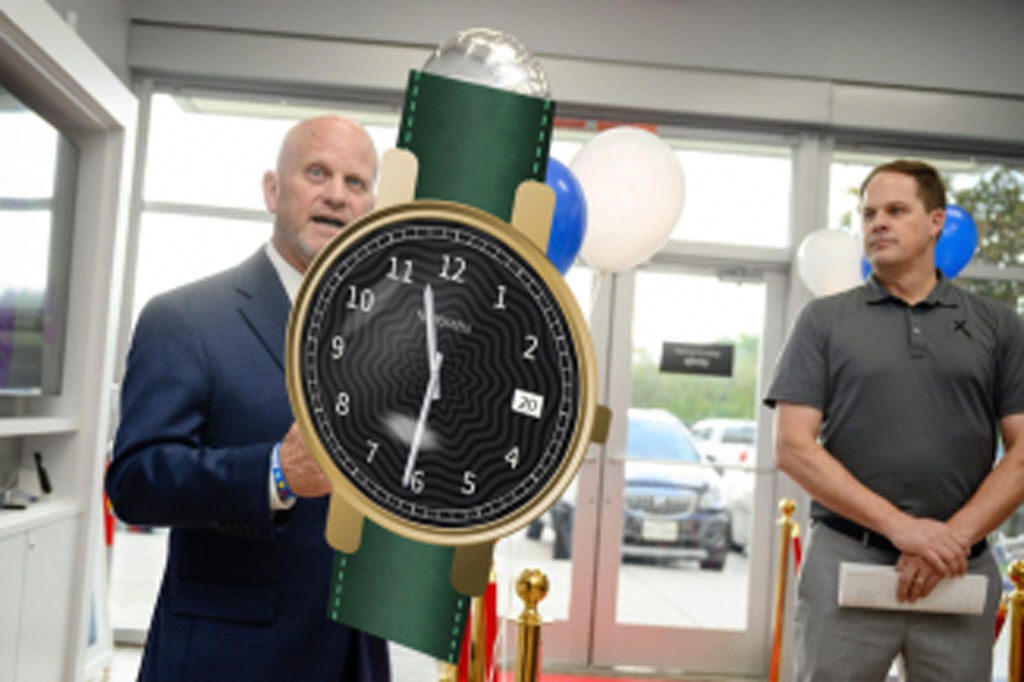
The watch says 11h31
